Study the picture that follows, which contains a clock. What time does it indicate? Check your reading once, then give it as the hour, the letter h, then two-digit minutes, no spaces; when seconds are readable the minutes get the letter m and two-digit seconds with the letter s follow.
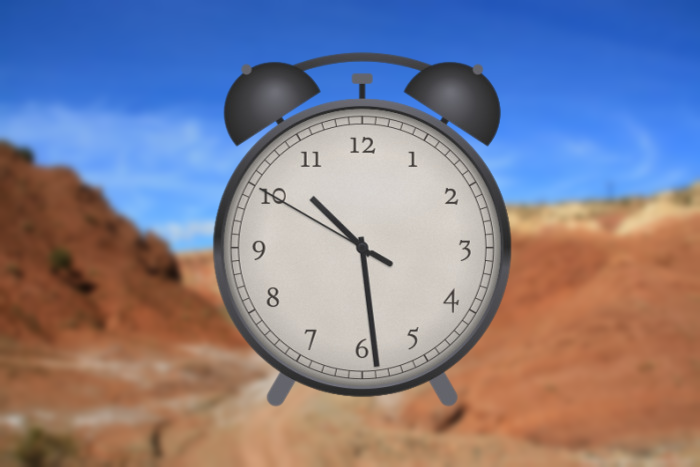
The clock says 10h28m50s
